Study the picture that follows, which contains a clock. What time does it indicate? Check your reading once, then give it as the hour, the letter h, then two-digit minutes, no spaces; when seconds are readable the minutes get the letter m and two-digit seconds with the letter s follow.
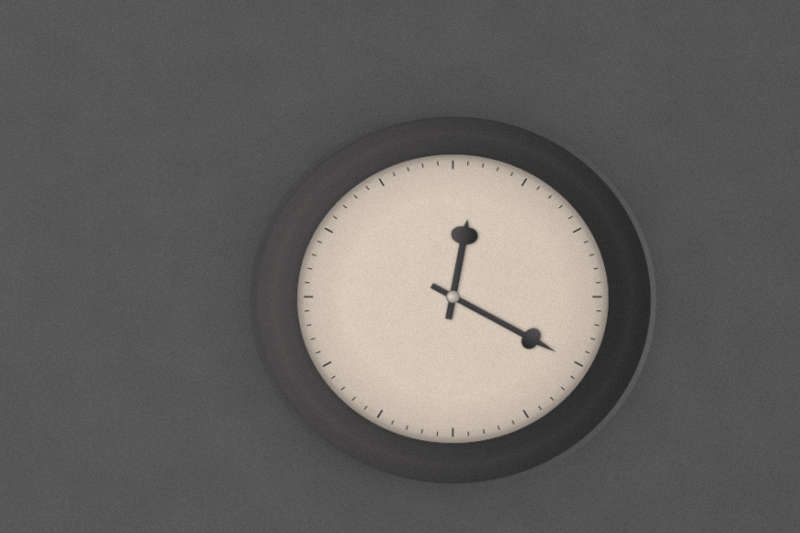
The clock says 12h20
